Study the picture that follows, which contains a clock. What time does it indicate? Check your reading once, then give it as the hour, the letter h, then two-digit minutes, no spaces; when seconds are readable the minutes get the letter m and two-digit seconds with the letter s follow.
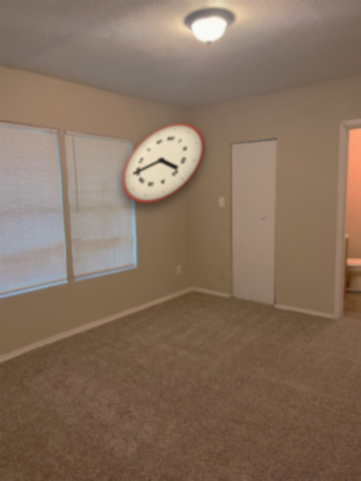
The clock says 3h40
